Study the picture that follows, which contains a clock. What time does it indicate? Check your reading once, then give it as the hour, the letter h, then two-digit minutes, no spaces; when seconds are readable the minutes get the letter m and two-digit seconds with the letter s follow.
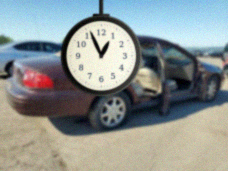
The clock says 12h56
